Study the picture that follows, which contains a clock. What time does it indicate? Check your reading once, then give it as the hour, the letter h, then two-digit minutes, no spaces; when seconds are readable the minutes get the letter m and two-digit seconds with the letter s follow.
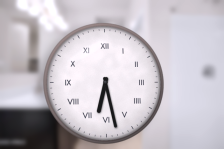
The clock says 6h28
